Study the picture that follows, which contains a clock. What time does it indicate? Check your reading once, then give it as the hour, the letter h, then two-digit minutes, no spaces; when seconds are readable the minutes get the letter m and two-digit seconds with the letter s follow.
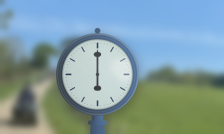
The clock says 6h00
